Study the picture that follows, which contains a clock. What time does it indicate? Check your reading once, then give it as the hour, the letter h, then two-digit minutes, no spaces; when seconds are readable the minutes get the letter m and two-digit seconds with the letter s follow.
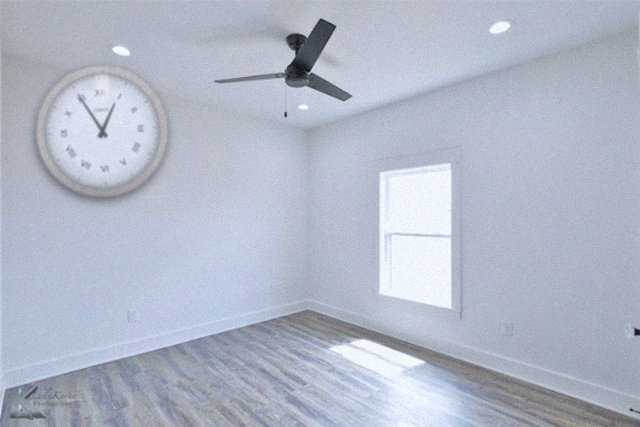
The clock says 12h55
